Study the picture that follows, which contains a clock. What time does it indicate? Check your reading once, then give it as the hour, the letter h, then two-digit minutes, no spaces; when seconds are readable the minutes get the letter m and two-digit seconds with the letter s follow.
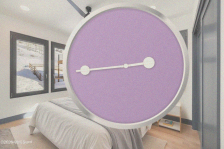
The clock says 2h44
